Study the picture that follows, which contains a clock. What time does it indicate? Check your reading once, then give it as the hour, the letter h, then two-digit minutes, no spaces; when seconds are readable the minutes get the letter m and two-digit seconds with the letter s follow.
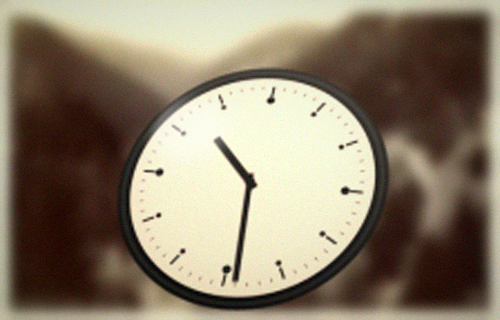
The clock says 10h29
